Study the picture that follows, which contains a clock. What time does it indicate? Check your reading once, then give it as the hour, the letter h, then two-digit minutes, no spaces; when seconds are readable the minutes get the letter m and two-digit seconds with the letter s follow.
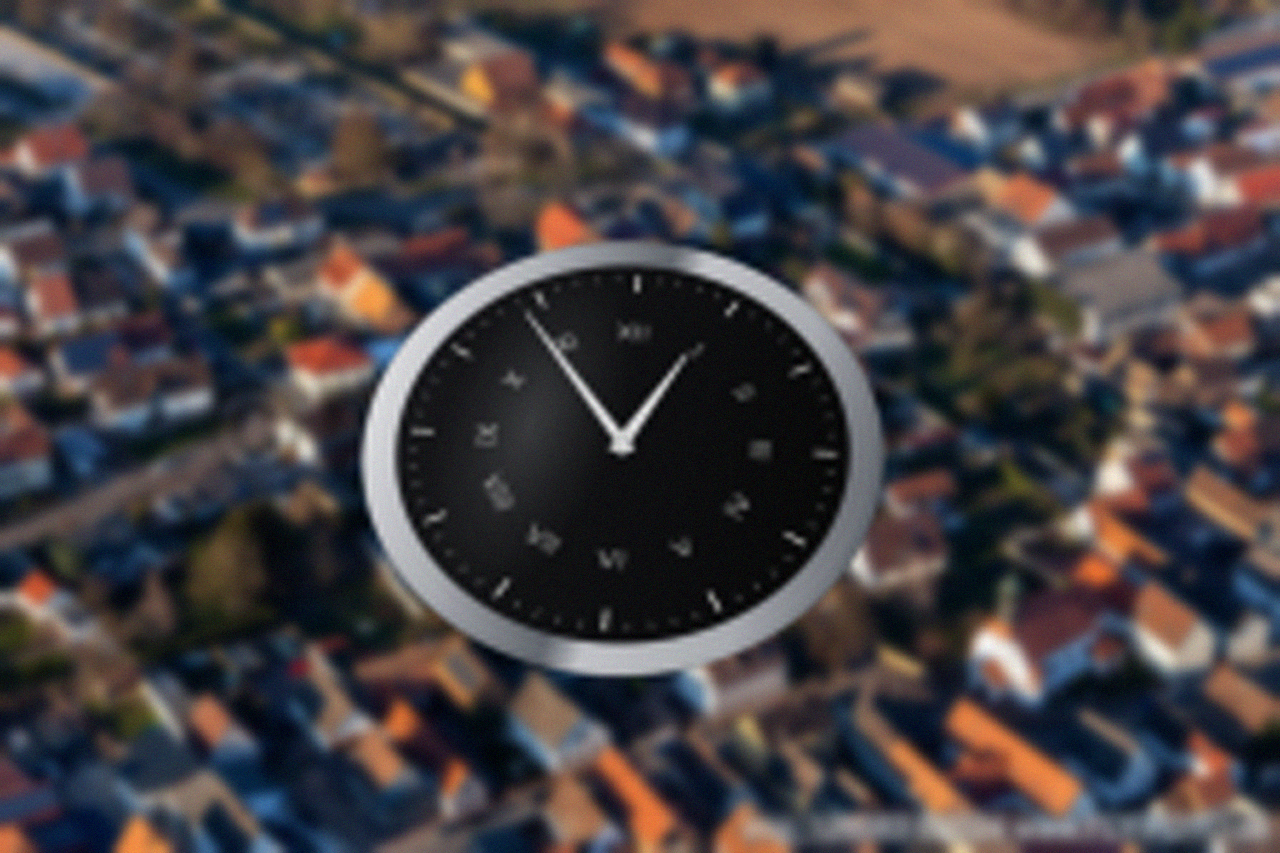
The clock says 12h54
